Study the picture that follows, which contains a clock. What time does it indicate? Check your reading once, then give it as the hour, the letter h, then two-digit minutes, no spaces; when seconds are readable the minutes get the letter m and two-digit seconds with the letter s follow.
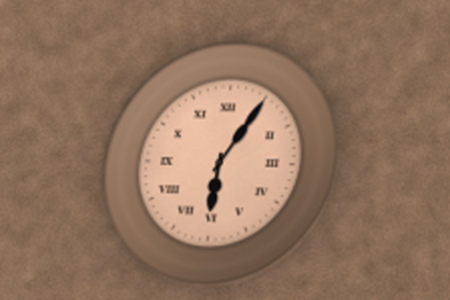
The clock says 6h05
